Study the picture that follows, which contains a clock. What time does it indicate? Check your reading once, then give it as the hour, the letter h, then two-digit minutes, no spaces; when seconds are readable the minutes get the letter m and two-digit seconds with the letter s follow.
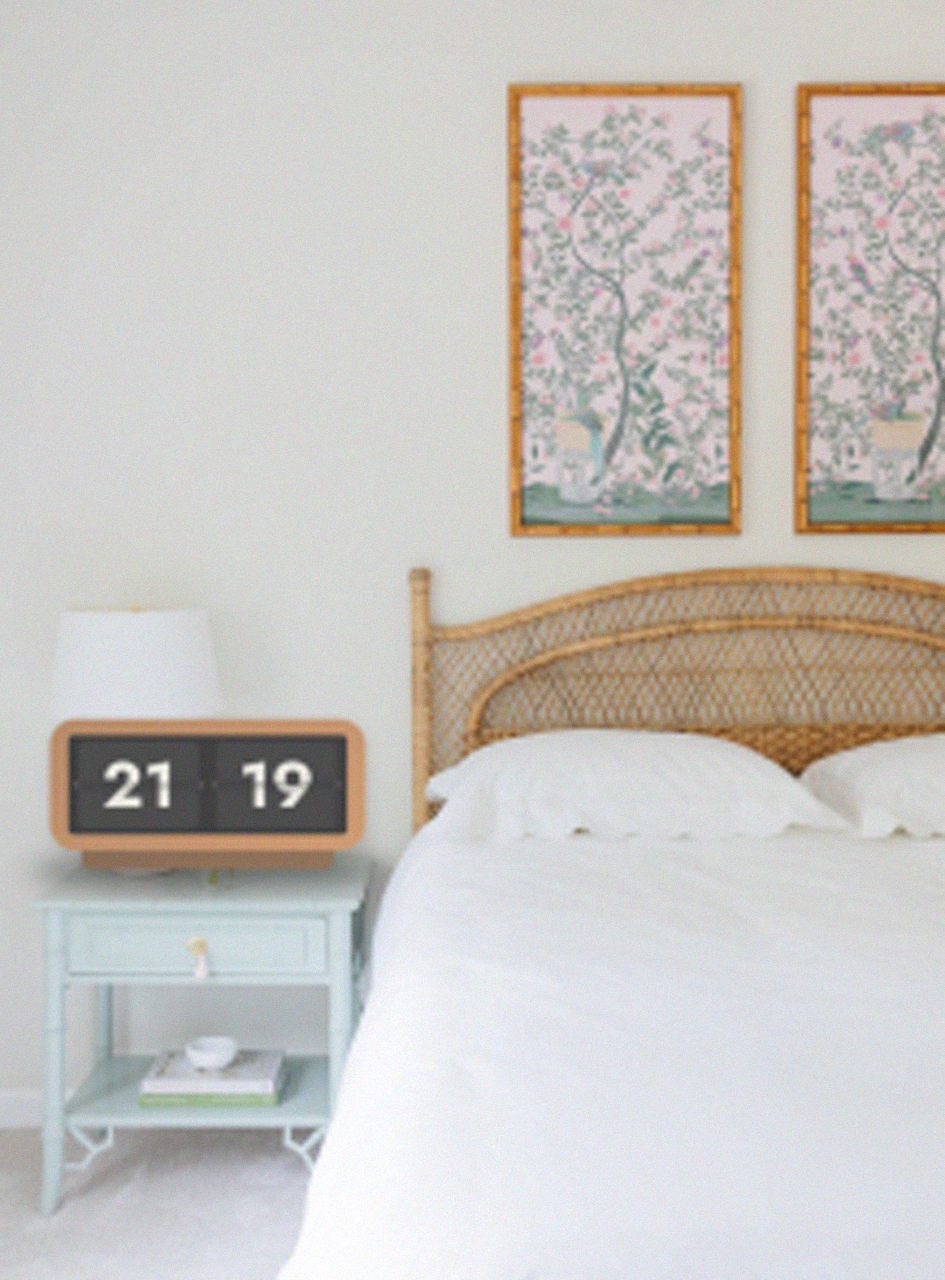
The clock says 21h19
